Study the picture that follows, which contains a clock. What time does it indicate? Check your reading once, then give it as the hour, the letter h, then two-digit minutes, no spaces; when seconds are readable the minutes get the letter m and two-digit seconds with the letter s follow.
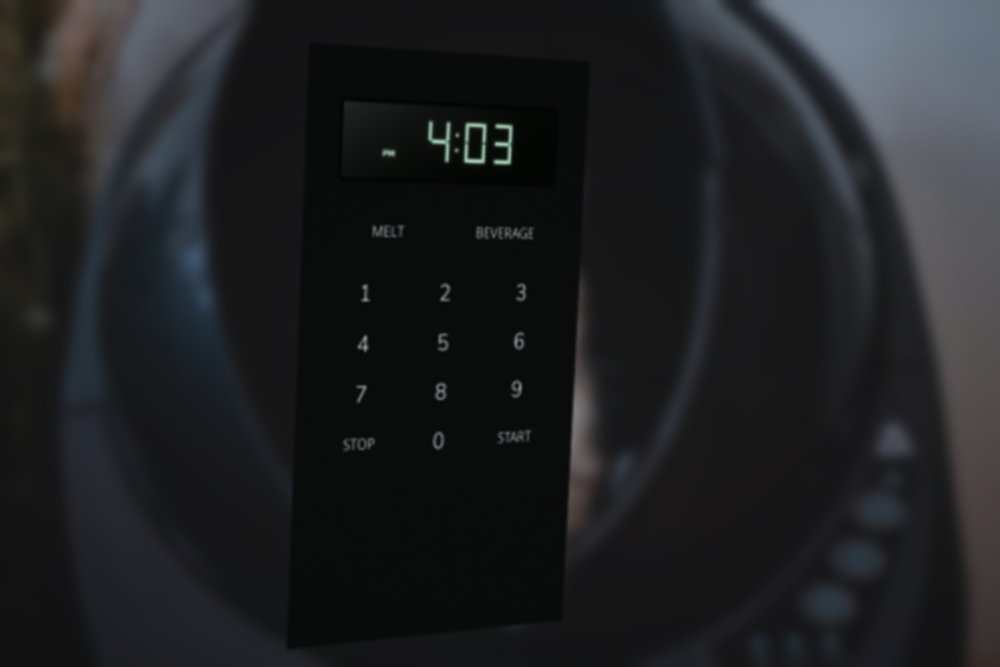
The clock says 4h03
